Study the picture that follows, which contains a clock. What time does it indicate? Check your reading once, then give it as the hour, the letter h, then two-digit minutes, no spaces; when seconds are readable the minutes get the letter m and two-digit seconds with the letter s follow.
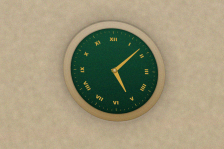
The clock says 5h08
